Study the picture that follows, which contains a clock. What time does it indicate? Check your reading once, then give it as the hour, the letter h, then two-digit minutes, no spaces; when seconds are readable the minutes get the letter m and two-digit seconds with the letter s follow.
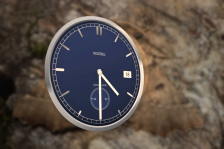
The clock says 4h30
